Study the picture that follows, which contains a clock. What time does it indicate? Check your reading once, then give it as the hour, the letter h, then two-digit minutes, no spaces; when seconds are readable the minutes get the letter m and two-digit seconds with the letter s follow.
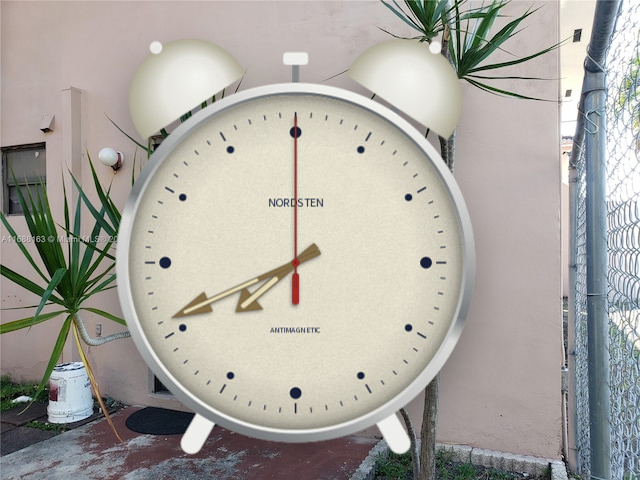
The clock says 7h41m00s
